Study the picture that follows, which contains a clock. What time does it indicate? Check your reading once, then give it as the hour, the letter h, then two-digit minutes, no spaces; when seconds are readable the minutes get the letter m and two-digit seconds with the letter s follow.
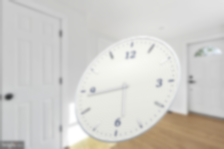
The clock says 5h44
